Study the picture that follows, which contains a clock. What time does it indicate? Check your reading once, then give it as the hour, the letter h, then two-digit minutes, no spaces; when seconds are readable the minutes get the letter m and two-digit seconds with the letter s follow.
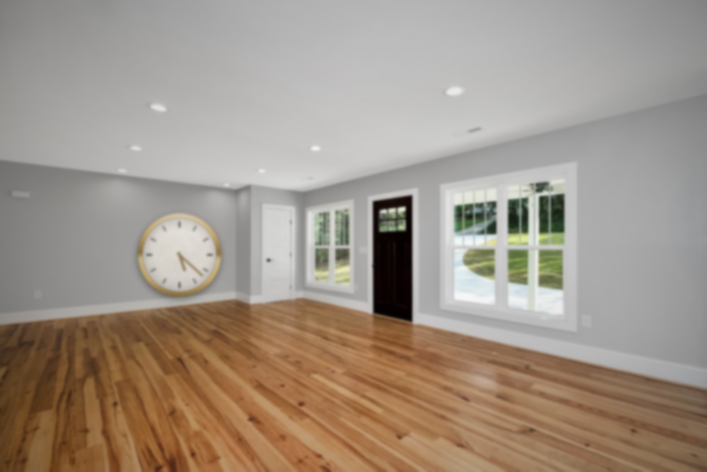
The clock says 5h22
